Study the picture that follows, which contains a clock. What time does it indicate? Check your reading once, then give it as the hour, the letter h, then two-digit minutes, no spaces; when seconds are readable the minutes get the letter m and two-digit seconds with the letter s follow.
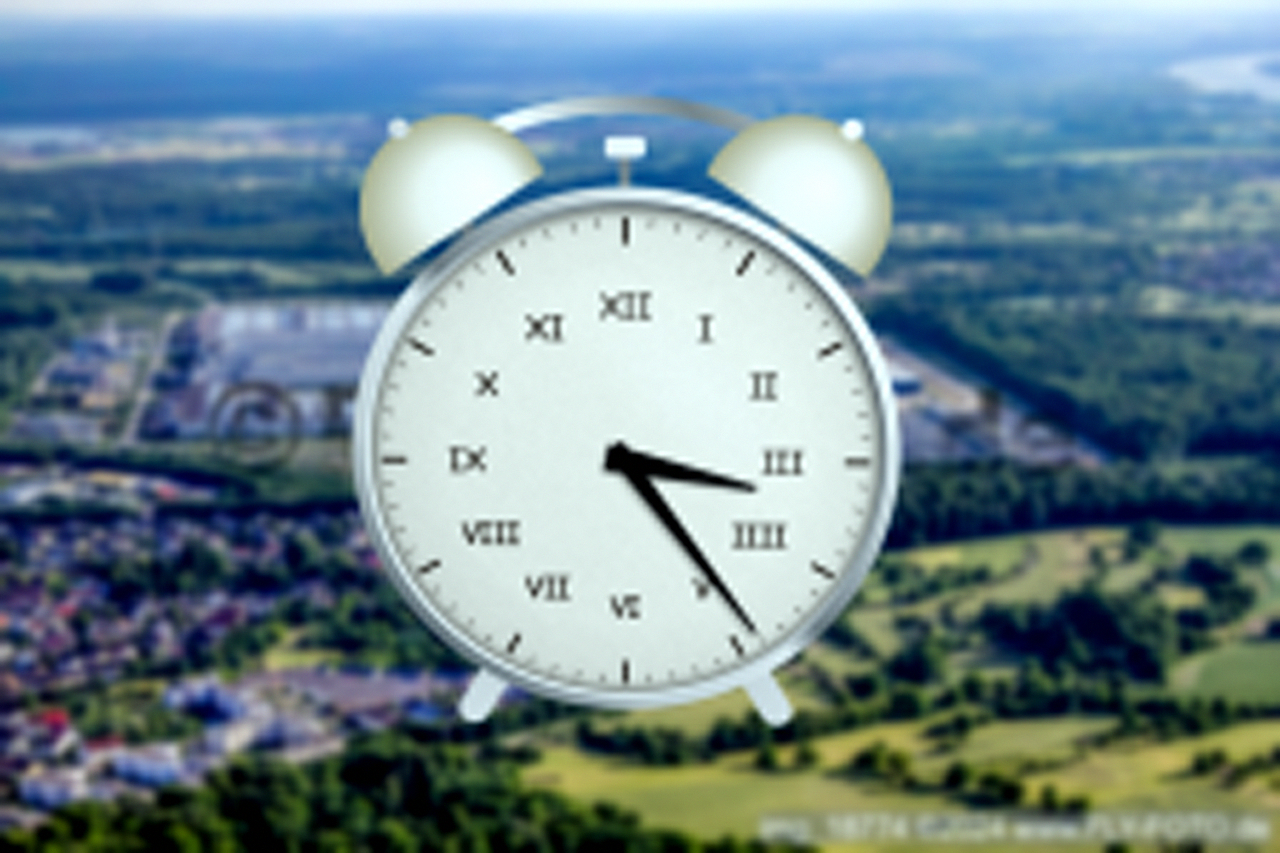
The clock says 3h24
